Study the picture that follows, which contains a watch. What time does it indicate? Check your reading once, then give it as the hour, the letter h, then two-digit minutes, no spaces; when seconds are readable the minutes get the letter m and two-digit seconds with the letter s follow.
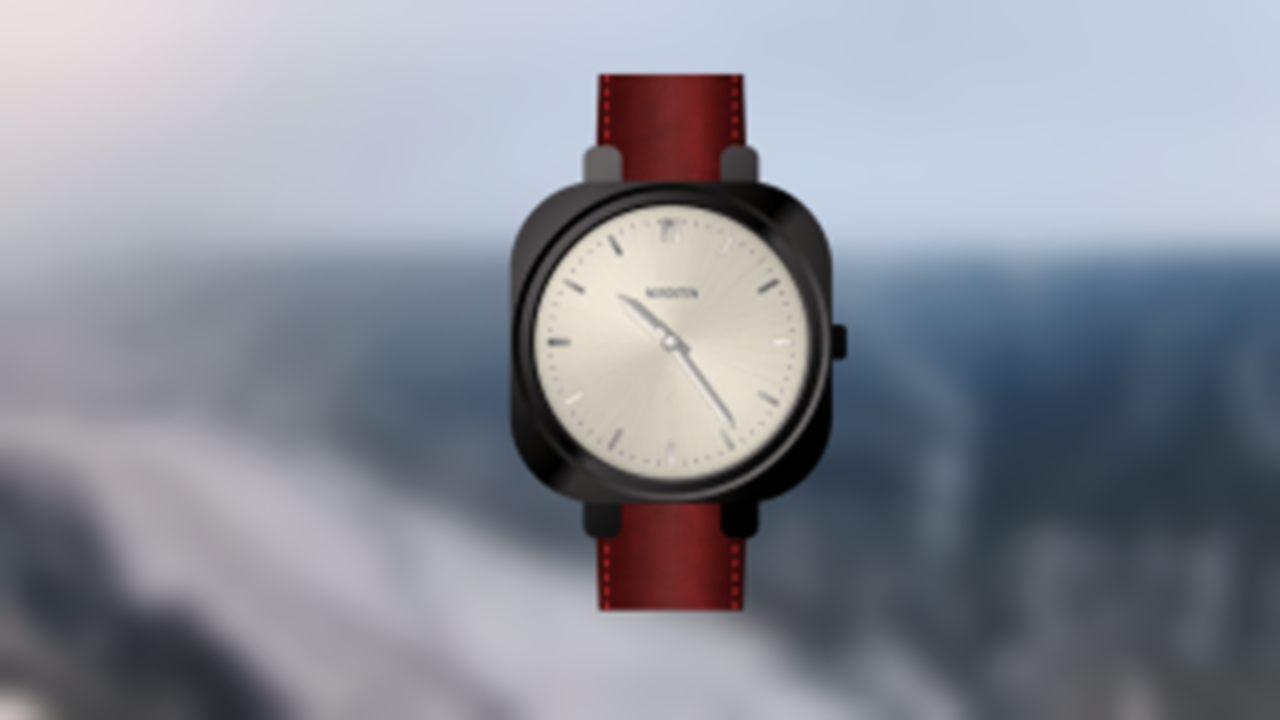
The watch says 10h24
